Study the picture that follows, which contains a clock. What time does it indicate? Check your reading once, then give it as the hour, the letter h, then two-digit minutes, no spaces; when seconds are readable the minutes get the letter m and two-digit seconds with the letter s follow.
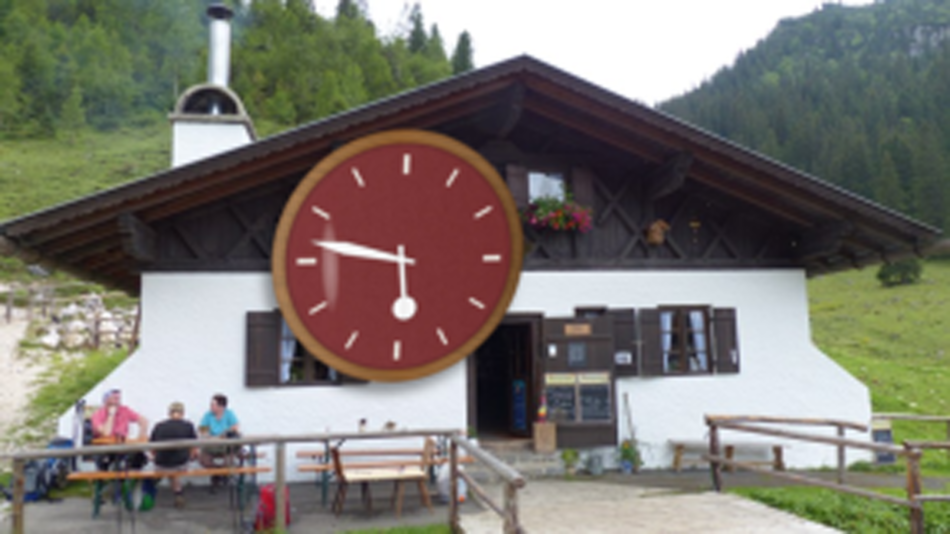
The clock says 5h47
